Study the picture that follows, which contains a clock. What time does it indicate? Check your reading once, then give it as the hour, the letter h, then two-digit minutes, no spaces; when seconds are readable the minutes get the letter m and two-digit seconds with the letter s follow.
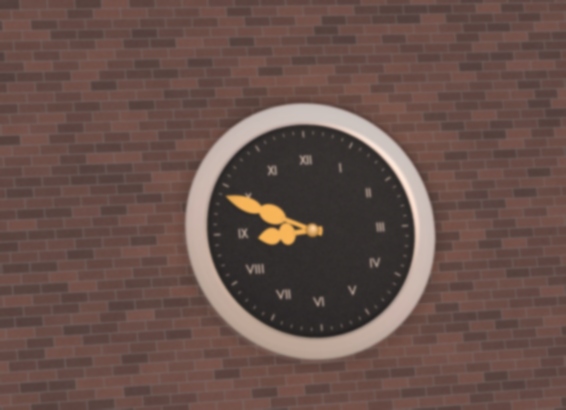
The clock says 8h49
